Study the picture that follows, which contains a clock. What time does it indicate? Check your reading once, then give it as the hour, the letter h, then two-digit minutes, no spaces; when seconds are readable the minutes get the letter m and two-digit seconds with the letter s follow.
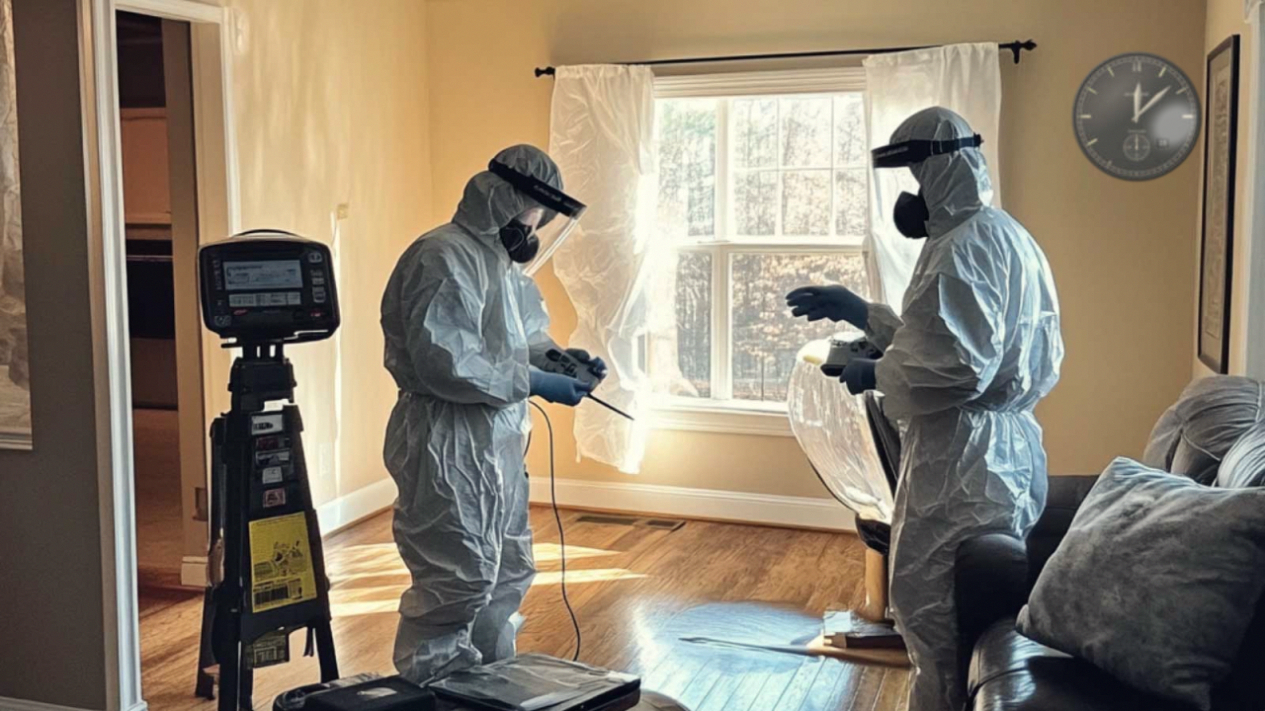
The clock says 12h08
